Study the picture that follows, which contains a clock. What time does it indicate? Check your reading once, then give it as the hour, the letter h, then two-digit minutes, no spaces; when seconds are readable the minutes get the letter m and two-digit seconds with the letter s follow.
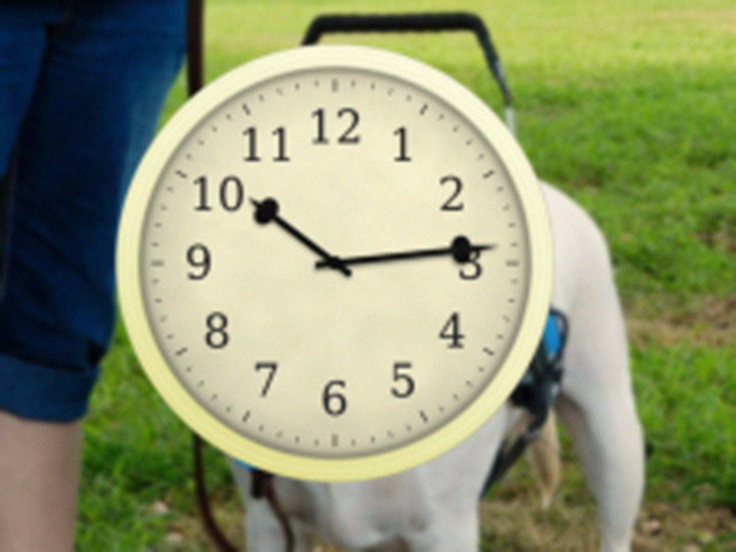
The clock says 10h14
